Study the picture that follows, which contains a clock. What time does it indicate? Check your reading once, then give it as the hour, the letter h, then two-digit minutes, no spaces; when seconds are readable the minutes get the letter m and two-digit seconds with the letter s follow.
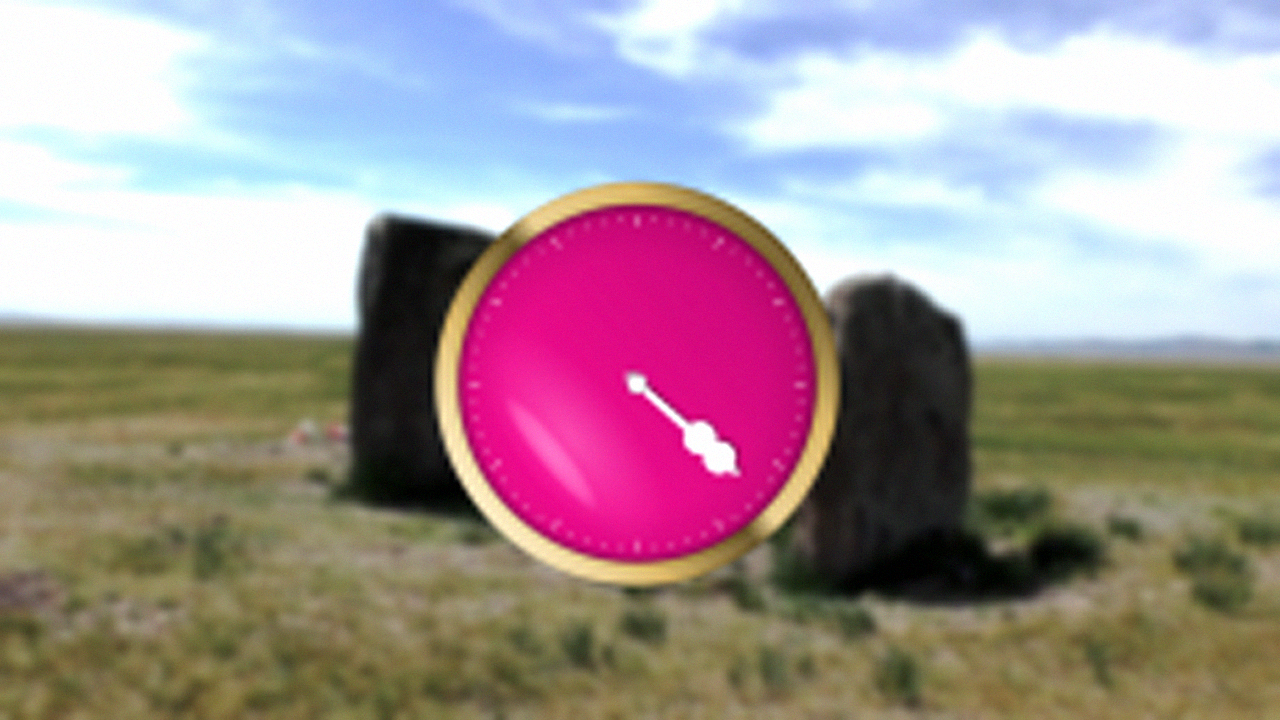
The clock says 4h22
